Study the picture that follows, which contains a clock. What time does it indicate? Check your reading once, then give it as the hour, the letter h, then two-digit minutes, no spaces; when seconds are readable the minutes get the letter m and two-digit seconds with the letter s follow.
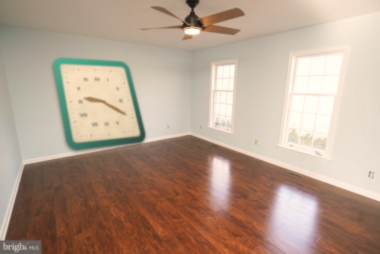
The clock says 9h20
